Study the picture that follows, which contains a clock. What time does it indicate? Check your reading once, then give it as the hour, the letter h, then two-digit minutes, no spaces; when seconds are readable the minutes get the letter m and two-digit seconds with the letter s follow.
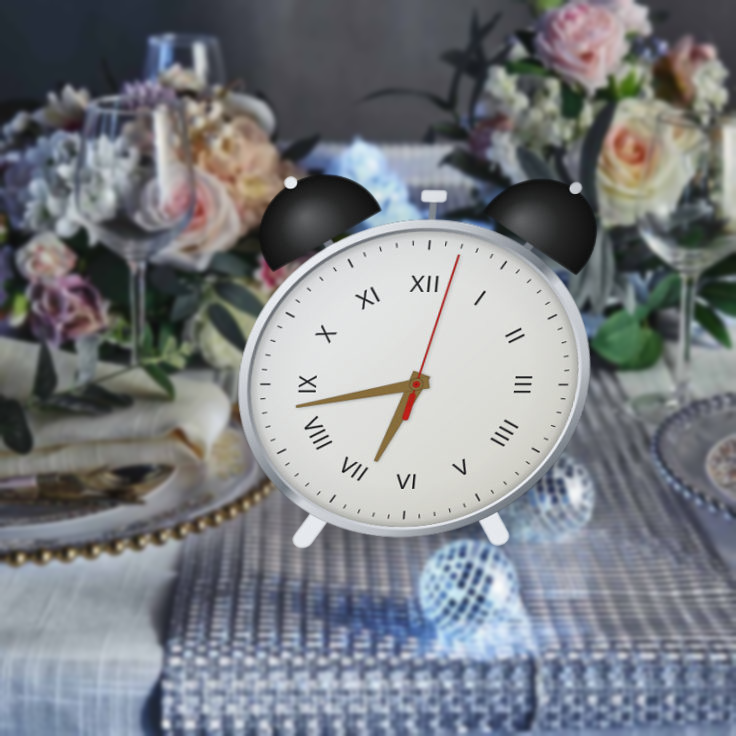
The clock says 6h43m02s
